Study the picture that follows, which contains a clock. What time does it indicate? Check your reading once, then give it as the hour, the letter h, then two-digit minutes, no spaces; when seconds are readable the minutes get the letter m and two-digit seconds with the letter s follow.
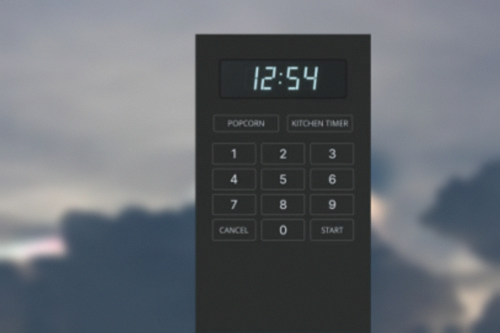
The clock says 12h54
